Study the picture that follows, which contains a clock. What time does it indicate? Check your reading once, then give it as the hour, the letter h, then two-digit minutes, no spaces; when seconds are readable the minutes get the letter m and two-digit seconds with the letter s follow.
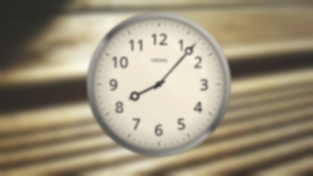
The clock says 8h07
